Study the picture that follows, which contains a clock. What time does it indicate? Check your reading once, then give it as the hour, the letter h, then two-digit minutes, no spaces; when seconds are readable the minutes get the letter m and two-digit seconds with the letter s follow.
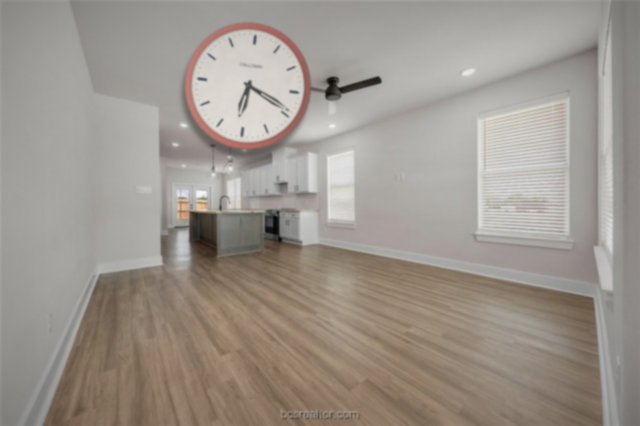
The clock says 6h19
